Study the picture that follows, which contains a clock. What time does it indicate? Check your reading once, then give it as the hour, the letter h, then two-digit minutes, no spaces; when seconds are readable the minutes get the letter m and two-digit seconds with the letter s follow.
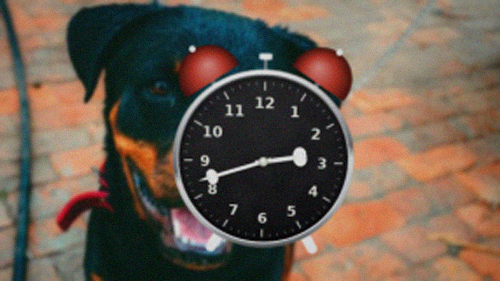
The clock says 2h42
